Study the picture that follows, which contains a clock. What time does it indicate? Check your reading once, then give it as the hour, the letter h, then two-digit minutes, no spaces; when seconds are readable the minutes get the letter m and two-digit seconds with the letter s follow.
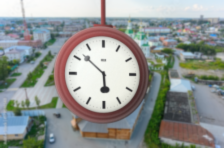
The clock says 5h52
